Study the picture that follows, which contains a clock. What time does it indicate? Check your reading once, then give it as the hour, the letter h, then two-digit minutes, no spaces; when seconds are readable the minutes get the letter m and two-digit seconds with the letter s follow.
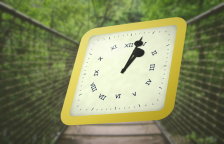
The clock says 1h03
